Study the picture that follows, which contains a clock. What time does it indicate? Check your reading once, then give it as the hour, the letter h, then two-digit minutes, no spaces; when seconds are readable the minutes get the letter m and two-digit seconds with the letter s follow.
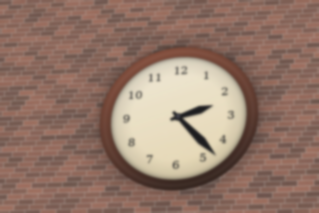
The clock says 2h23
